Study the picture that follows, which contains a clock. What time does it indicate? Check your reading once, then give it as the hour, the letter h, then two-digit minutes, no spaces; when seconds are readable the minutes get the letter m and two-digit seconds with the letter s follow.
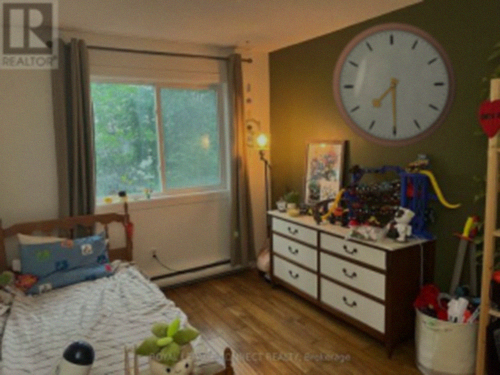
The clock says 7h30
